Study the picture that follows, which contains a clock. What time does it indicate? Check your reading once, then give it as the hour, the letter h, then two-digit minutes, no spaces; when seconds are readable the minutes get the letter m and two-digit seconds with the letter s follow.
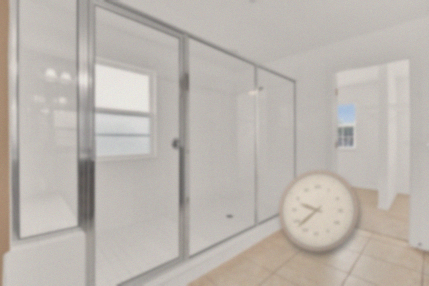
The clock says 9h38
